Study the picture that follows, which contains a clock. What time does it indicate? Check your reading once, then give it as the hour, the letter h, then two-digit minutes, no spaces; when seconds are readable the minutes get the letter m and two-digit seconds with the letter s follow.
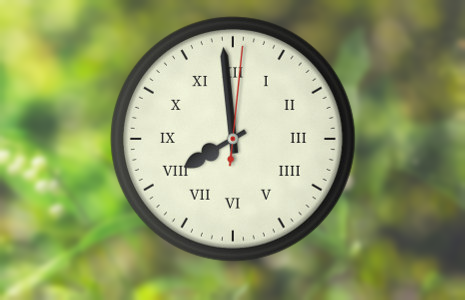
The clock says 7h59m01s
